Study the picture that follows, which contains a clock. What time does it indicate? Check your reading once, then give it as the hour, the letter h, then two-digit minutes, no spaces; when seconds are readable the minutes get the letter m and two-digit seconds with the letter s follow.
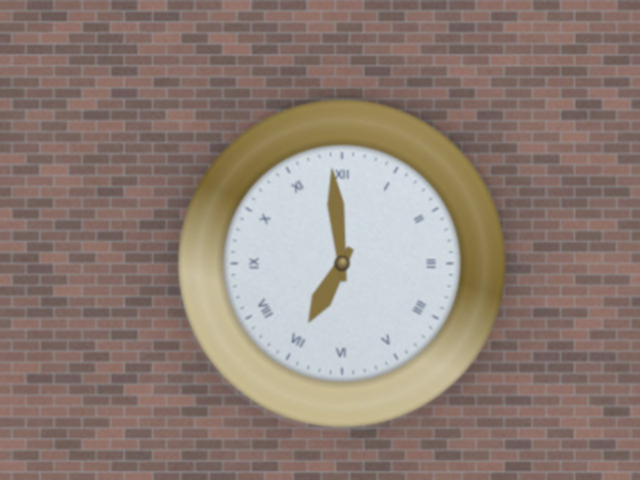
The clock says 6h59
